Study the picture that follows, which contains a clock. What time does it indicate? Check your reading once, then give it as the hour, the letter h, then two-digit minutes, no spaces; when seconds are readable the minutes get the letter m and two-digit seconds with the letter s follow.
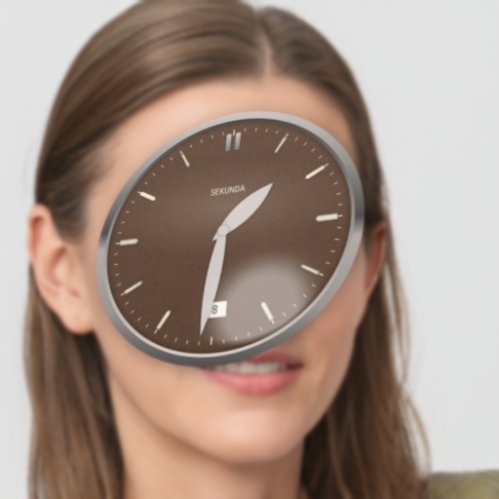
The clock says 1h31
